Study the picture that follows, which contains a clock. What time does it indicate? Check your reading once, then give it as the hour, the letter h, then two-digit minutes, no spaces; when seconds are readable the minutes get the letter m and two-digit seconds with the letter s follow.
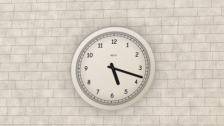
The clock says 5h18
